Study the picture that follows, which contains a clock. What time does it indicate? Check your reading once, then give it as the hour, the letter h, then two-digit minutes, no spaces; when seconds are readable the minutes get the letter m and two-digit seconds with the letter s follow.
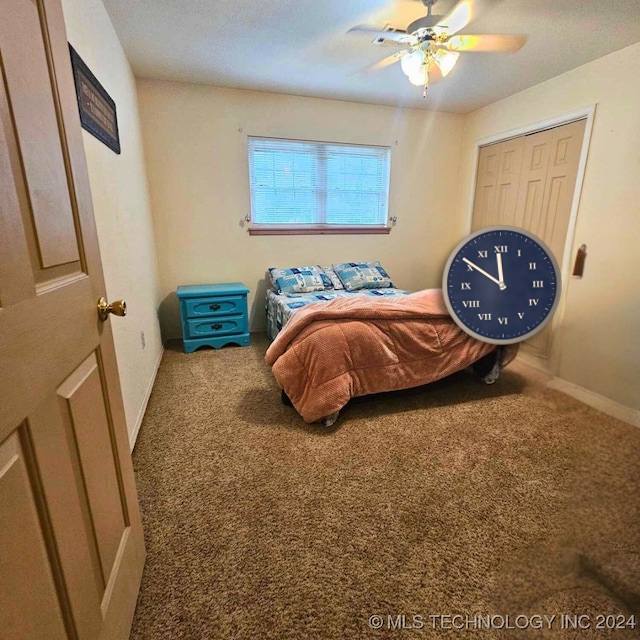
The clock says 11h51
